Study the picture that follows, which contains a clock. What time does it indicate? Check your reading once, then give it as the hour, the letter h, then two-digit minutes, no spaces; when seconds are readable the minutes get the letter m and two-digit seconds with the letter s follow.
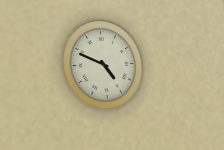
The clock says 4h49
